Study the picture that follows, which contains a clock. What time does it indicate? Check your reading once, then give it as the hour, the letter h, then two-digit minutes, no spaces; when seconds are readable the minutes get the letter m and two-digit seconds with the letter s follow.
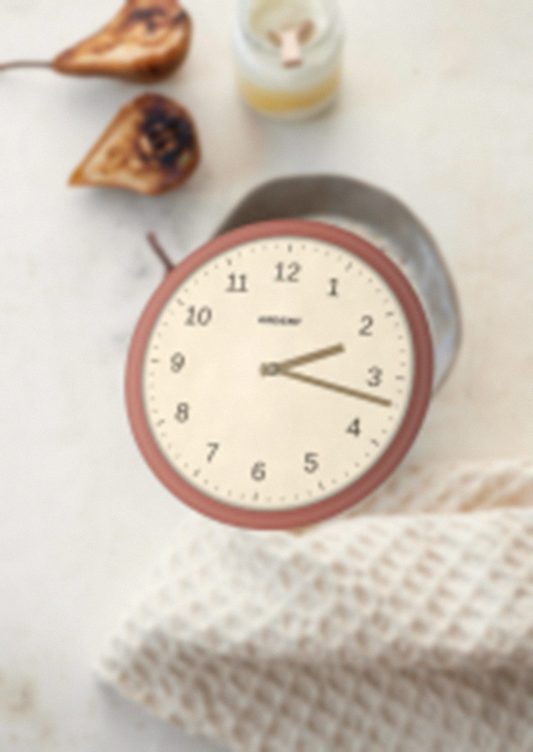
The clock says 2h17
